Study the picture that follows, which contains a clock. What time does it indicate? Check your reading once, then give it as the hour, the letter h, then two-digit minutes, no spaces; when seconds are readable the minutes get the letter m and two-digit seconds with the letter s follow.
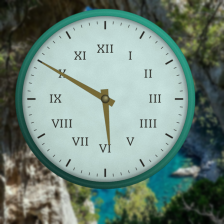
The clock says 5h50
